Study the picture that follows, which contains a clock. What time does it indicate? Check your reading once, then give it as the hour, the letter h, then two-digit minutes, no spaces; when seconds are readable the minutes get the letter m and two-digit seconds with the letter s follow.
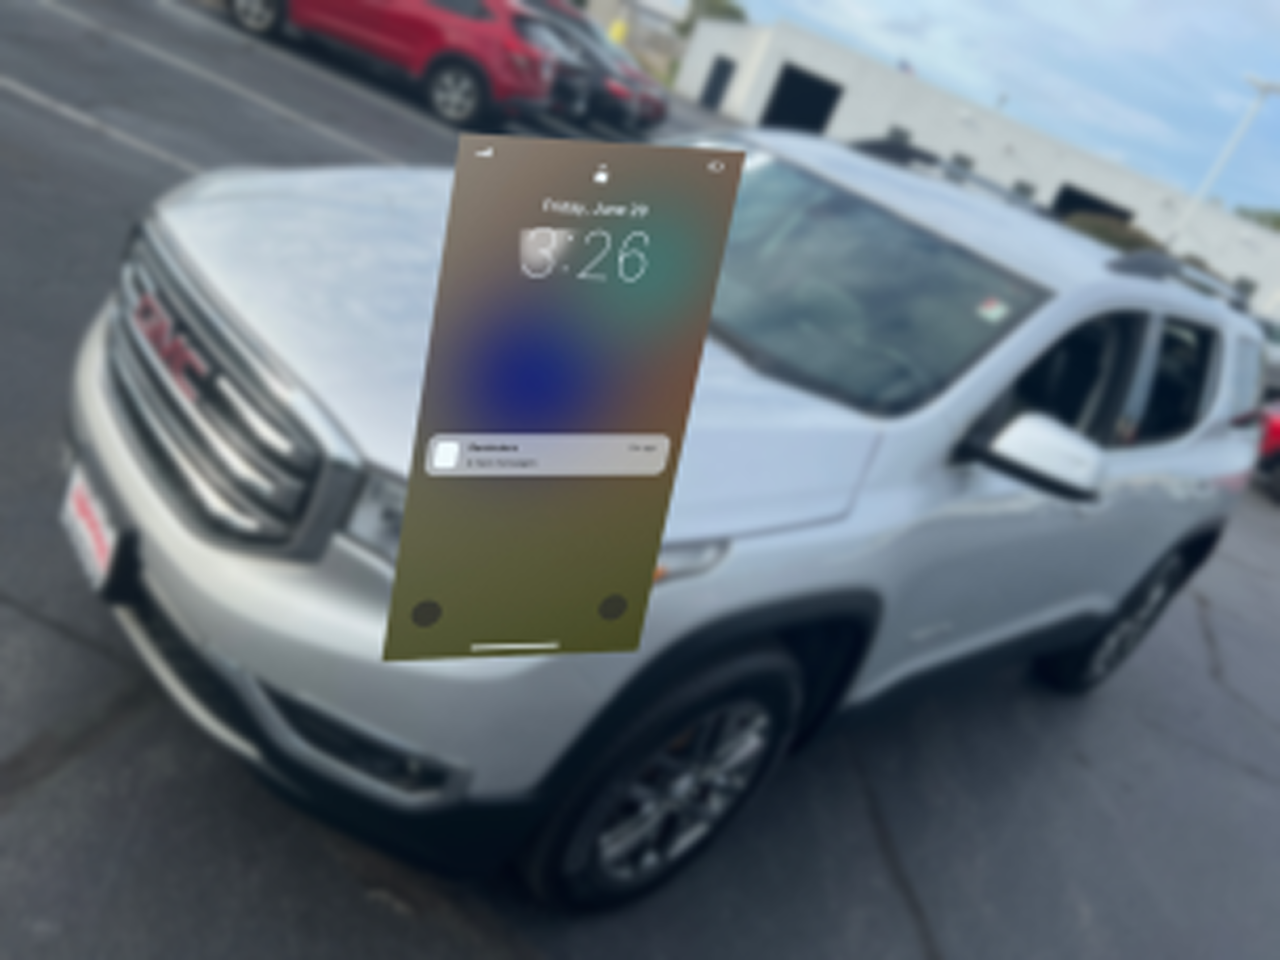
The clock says 3h26
